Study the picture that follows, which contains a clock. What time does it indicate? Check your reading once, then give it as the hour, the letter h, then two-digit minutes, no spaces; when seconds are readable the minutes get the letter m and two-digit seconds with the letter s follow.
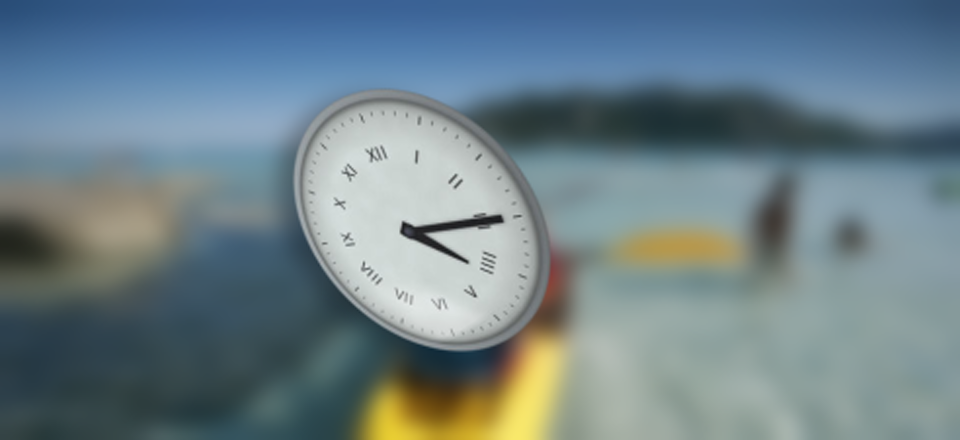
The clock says 4h15
